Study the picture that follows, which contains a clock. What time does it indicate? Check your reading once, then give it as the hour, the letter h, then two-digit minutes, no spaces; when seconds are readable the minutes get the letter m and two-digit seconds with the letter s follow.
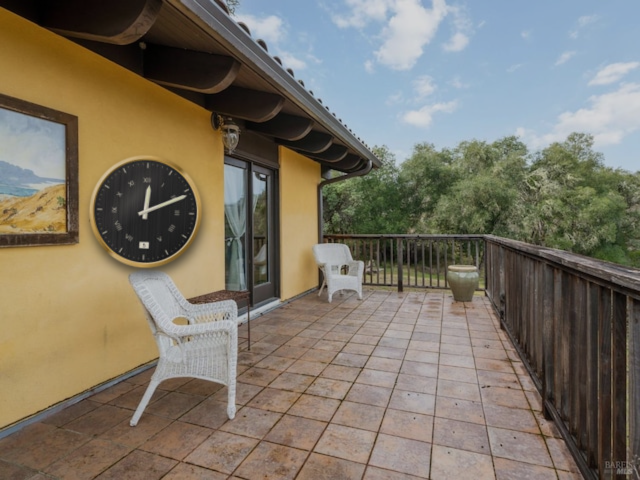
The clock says 12h11
